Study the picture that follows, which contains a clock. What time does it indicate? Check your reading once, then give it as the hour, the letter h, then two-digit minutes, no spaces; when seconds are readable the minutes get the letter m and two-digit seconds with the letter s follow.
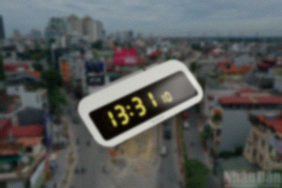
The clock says 13h31
